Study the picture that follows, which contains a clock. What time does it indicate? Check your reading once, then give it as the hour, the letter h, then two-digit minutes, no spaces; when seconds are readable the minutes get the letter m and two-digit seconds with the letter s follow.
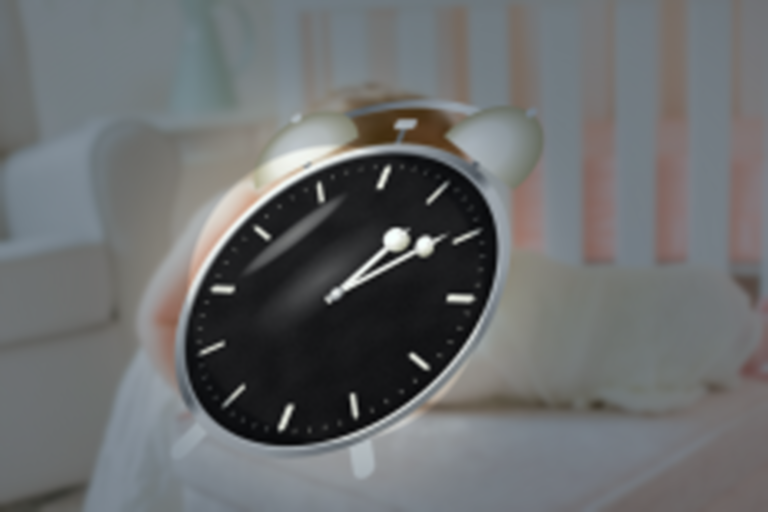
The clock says 1h09
